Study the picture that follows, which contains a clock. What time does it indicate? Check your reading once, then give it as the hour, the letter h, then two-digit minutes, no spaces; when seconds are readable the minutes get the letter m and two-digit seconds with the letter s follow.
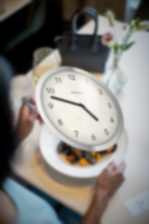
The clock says 4h48
